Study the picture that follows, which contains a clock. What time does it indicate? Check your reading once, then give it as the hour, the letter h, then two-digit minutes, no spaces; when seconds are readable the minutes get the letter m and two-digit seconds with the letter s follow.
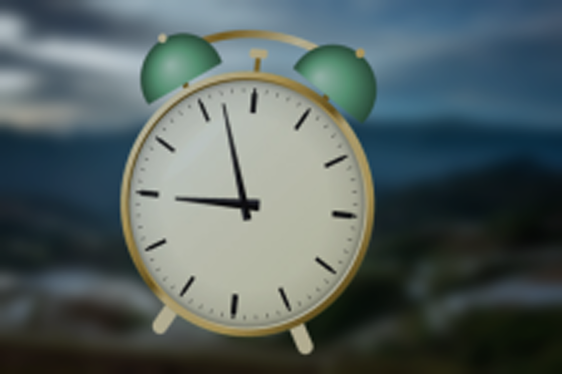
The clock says 8h57
